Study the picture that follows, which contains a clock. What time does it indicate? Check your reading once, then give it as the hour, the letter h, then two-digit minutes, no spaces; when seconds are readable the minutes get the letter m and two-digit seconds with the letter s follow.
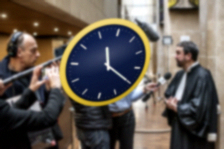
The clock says 11h20
